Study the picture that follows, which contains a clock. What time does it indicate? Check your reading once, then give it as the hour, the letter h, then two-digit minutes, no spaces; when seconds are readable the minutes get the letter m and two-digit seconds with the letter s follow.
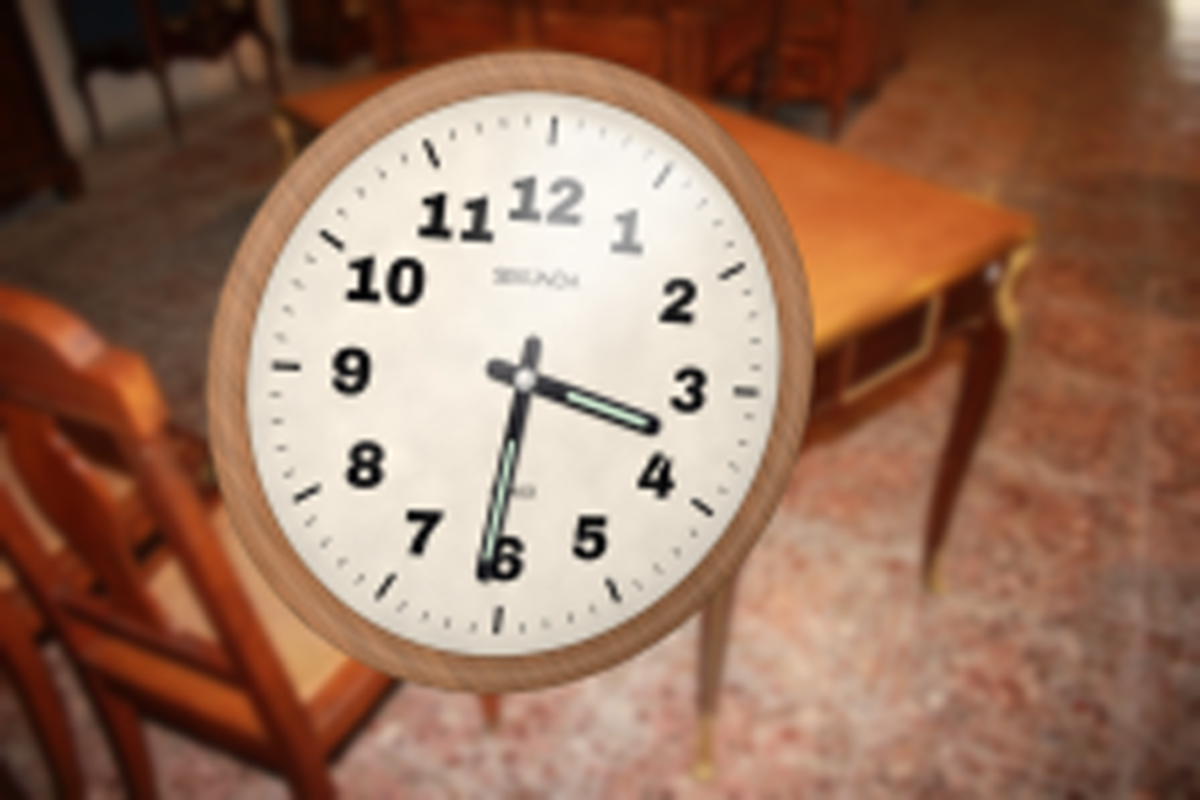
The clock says 3h31
